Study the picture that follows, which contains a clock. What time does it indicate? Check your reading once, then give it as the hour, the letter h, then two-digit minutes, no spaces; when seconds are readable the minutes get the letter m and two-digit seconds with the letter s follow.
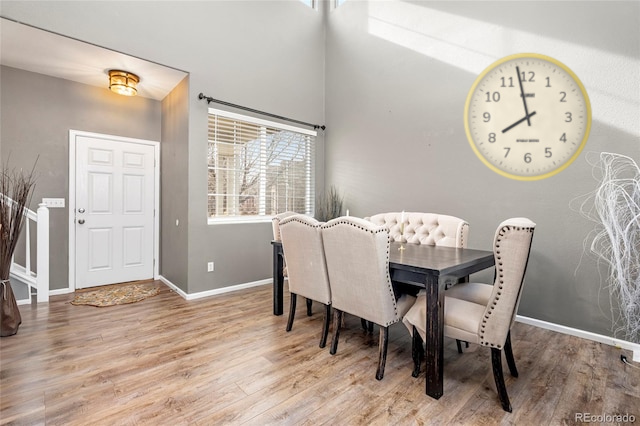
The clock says 7h58
